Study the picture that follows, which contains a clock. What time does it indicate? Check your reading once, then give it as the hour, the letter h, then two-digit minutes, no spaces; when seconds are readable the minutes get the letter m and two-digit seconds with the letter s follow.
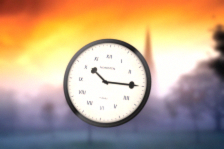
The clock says 10h15
